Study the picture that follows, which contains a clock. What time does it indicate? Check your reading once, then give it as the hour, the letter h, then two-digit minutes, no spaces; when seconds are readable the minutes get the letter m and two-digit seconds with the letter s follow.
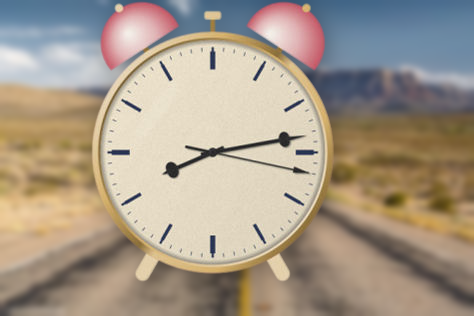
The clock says 8h13m17s
